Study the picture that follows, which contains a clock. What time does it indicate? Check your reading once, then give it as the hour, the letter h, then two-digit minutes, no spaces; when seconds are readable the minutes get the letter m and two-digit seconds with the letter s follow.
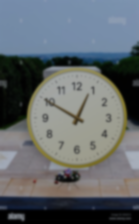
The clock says 12h50
